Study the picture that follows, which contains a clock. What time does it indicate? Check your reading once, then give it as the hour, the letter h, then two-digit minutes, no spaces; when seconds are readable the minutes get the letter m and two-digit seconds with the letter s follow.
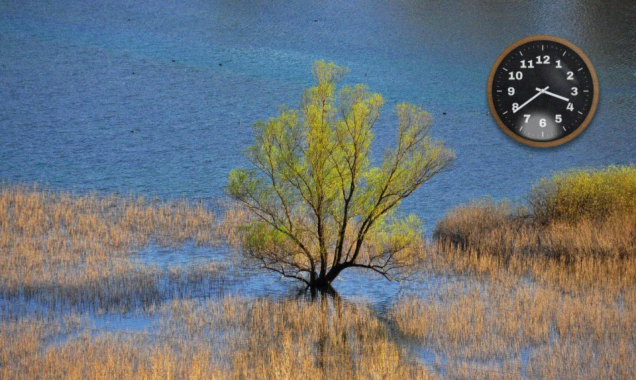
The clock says 3h39
